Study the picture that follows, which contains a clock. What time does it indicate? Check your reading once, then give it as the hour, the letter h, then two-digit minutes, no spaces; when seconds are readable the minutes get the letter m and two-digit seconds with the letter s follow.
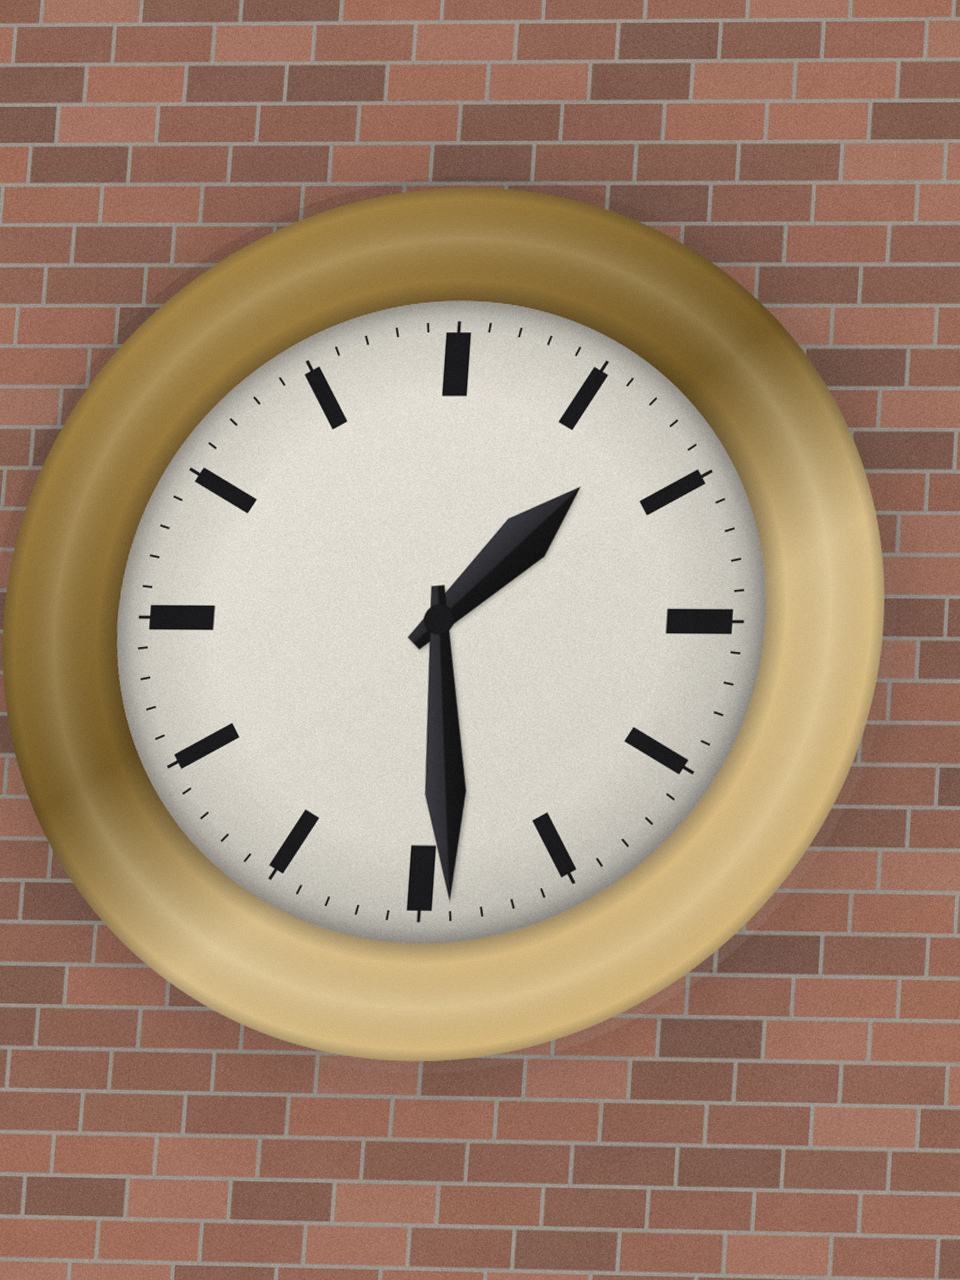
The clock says 1h29
